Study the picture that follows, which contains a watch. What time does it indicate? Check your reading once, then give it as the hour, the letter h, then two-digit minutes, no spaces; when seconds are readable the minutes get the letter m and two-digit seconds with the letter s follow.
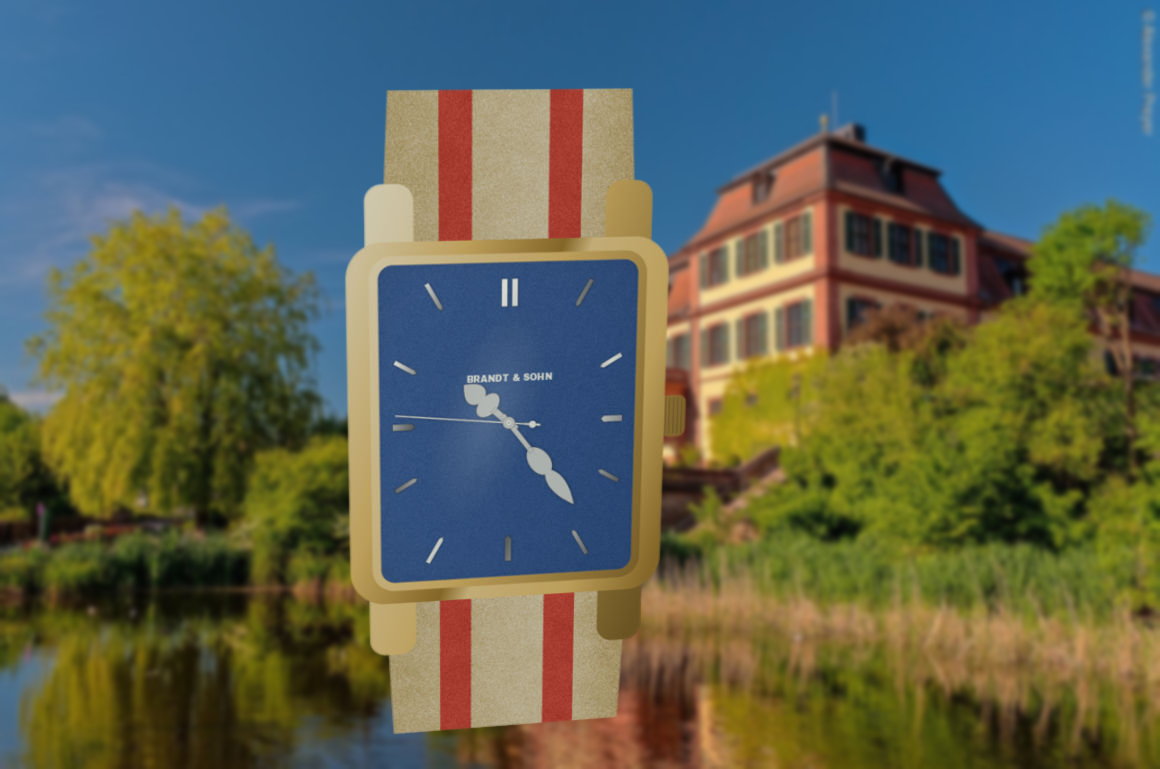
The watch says 10h23m46s
